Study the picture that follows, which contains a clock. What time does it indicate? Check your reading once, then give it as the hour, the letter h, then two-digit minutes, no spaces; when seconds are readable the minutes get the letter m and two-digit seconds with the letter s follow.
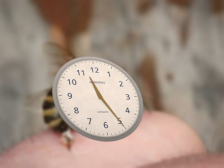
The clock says 11h25
